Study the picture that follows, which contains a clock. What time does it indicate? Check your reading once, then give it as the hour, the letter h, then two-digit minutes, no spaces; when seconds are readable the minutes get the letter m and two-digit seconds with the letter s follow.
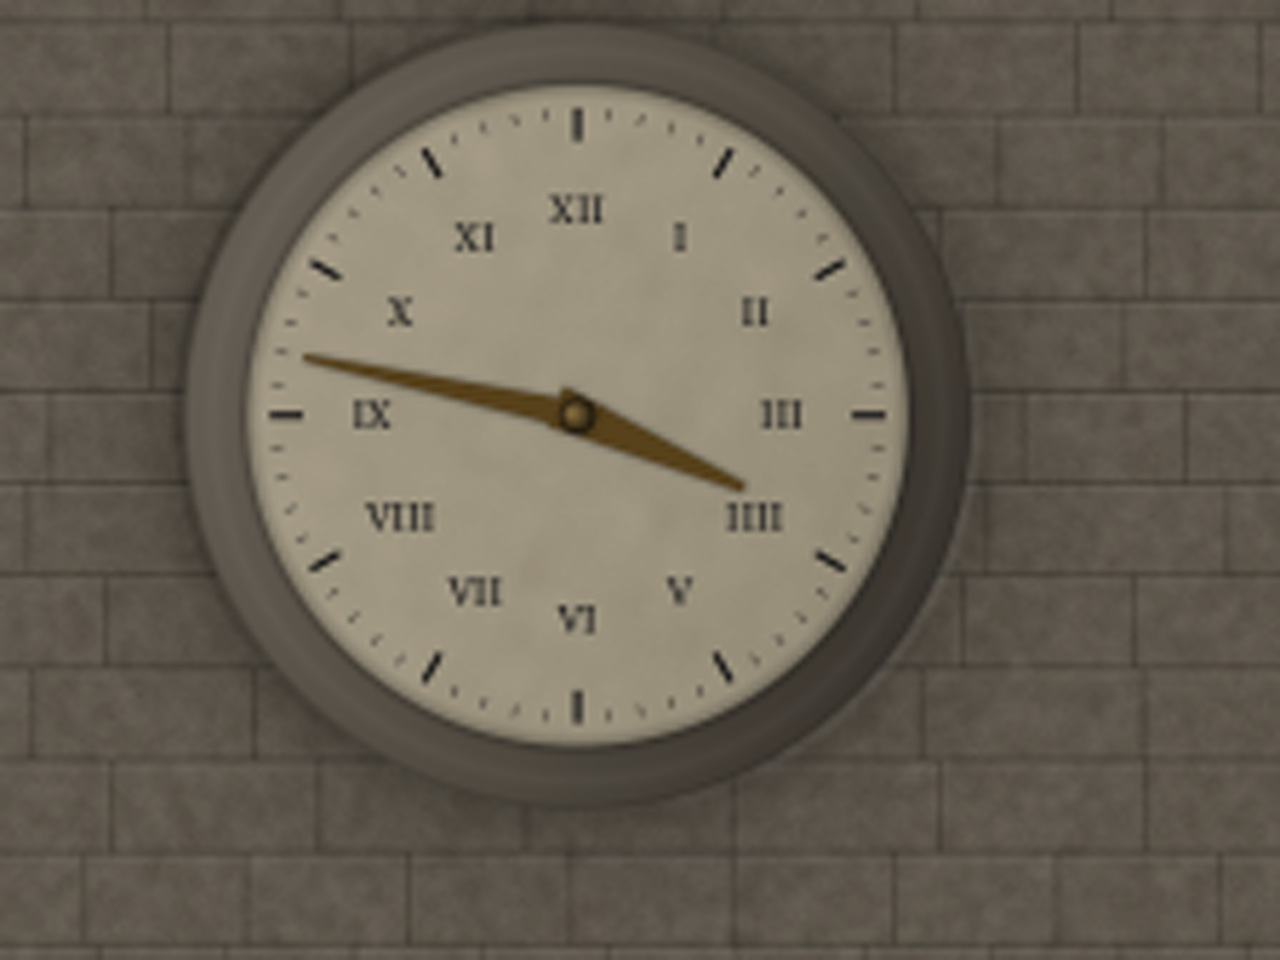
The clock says 3h47
